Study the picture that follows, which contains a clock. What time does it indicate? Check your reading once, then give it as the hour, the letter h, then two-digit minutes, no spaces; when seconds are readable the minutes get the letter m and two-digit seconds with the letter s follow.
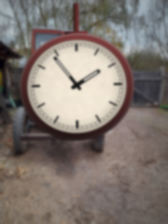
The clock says 1h54
